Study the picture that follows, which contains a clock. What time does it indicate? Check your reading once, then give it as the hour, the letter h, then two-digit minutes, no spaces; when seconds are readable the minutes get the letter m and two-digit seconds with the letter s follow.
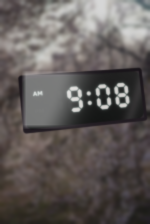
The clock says 9h08
